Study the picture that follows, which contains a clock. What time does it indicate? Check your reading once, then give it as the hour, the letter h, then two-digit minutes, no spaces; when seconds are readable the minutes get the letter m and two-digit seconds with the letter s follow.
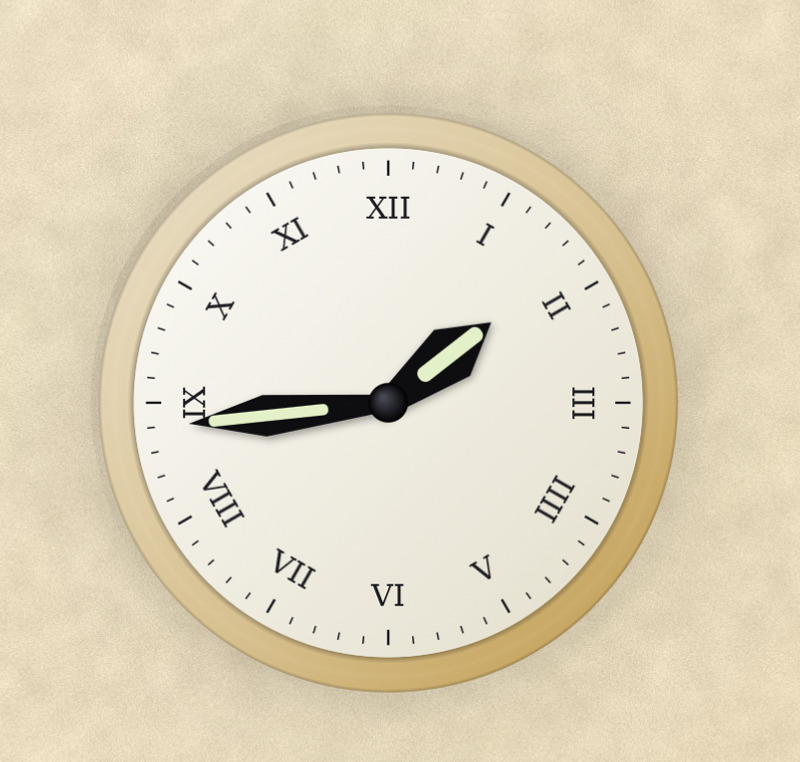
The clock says 1h44
